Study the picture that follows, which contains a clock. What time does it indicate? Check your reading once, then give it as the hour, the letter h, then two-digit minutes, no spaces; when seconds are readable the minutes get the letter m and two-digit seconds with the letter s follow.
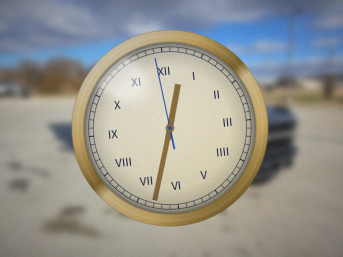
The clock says 12h32m59s
